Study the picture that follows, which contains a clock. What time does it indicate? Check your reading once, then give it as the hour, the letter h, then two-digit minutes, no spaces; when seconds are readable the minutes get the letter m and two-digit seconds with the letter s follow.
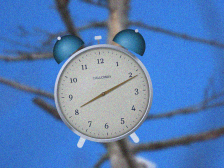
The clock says 8h11
